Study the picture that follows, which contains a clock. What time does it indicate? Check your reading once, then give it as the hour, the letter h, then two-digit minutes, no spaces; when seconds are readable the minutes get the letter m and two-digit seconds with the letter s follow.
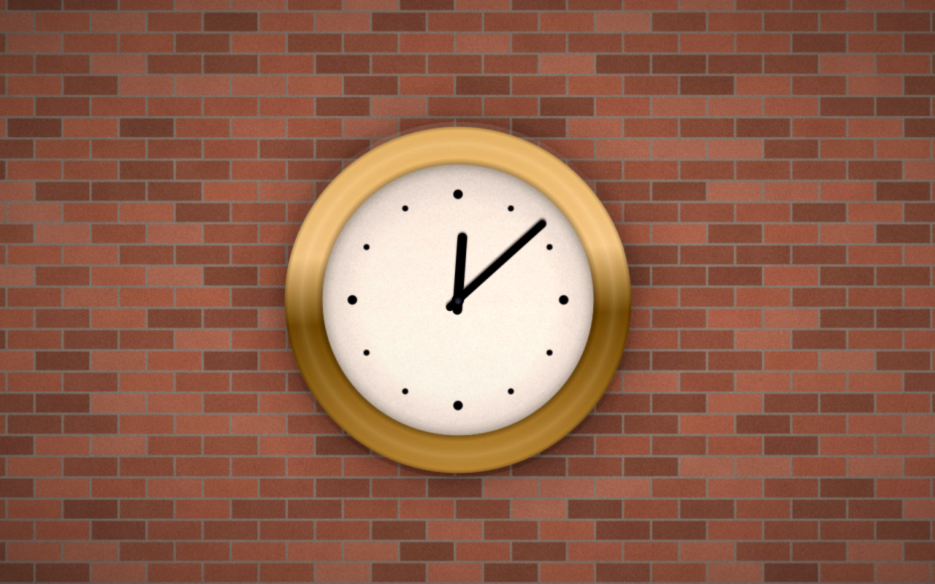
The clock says 12h08
